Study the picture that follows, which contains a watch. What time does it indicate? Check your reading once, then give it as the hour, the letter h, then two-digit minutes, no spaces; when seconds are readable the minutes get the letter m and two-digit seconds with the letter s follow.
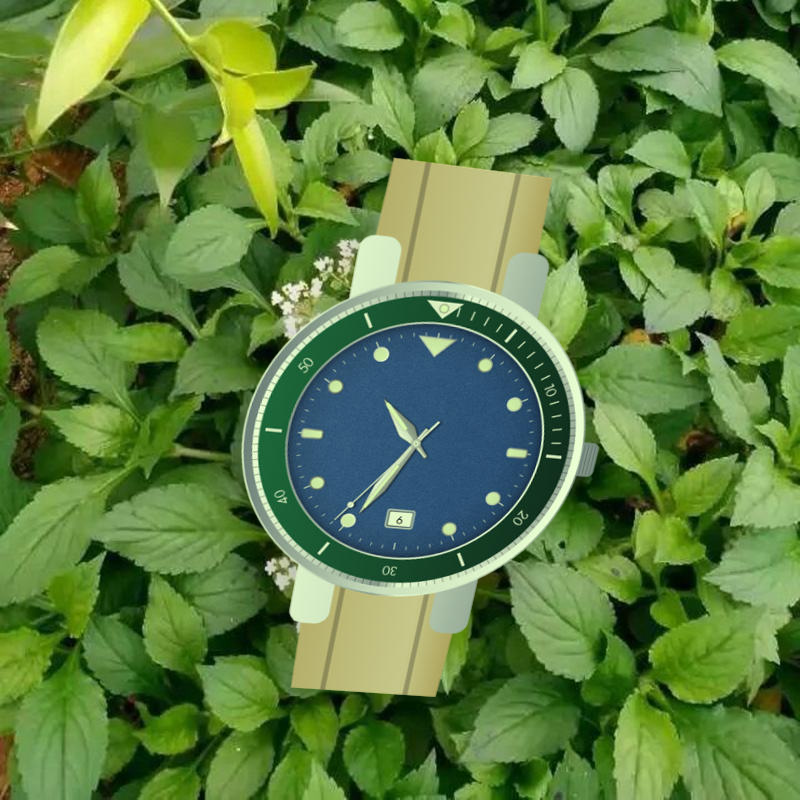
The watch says 10h34m36s
